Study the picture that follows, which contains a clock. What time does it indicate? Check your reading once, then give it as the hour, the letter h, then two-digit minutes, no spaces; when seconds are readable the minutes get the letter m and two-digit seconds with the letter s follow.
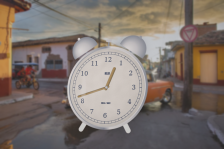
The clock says 12h42
